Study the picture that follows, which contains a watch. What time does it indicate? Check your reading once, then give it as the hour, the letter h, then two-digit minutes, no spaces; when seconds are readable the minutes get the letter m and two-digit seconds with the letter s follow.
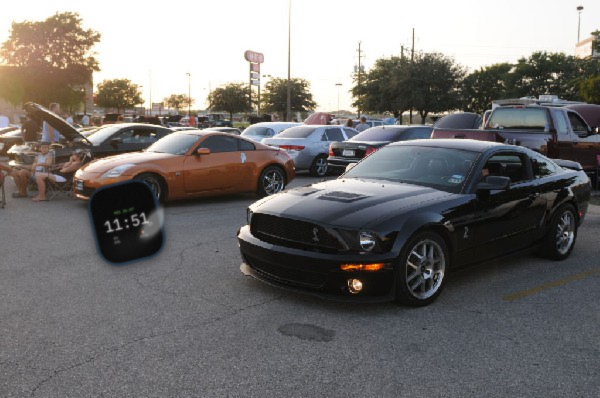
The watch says 11h51
